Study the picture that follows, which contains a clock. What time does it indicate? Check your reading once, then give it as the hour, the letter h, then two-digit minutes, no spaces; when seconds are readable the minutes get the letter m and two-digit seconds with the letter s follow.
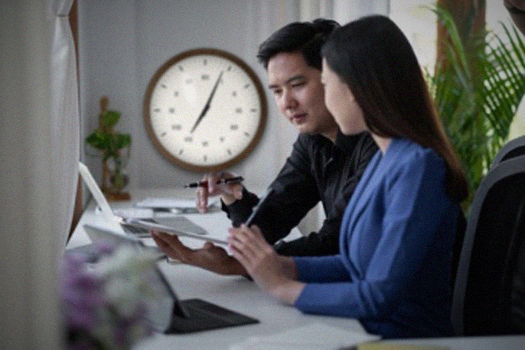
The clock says 7h04
